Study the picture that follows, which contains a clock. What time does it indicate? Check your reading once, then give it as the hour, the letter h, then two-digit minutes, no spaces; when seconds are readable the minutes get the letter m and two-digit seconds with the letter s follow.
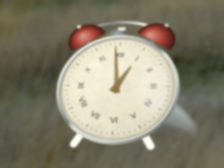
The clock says 12h59
